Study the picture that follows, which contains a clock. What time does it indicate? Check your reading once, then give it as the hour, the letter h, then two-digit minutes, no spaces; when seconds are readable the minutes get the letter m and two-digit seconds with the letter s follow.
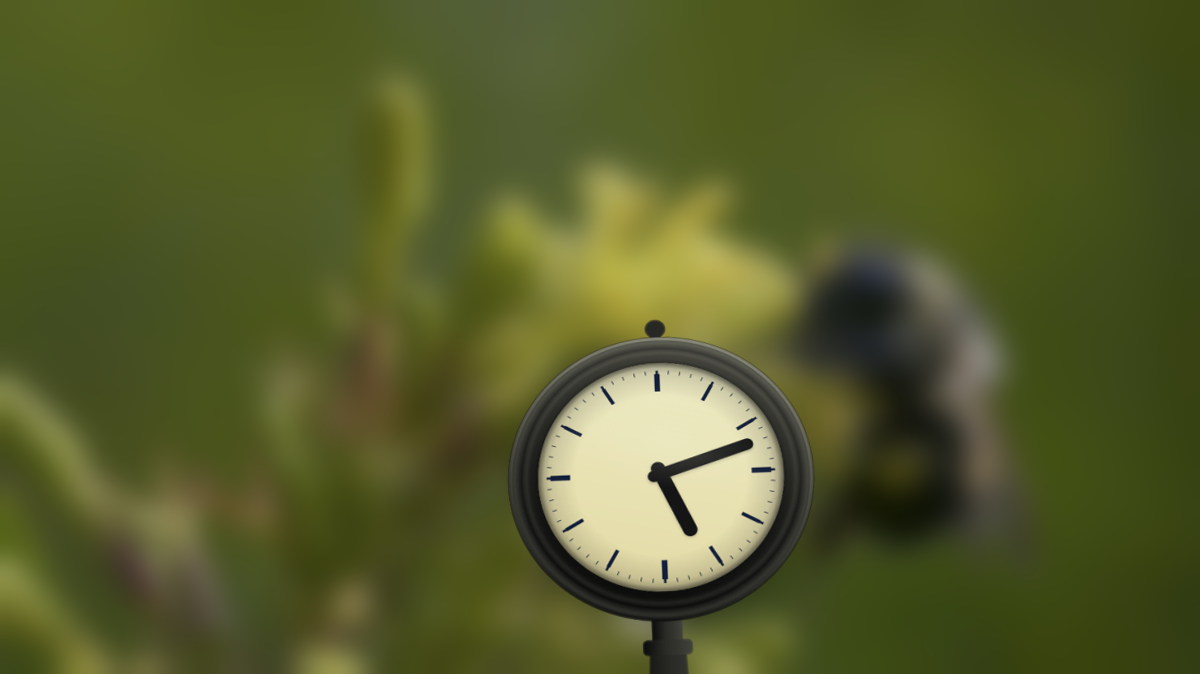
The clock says 5h12
